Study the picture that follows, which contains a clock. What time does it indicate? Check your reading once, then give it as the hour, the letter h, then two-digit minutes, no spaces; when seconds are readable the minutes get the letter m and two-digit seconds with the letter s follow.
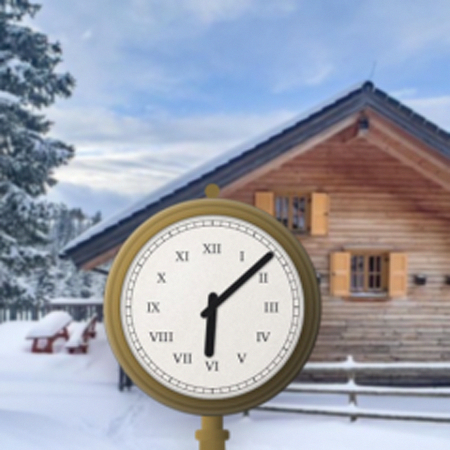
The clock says 6h08
